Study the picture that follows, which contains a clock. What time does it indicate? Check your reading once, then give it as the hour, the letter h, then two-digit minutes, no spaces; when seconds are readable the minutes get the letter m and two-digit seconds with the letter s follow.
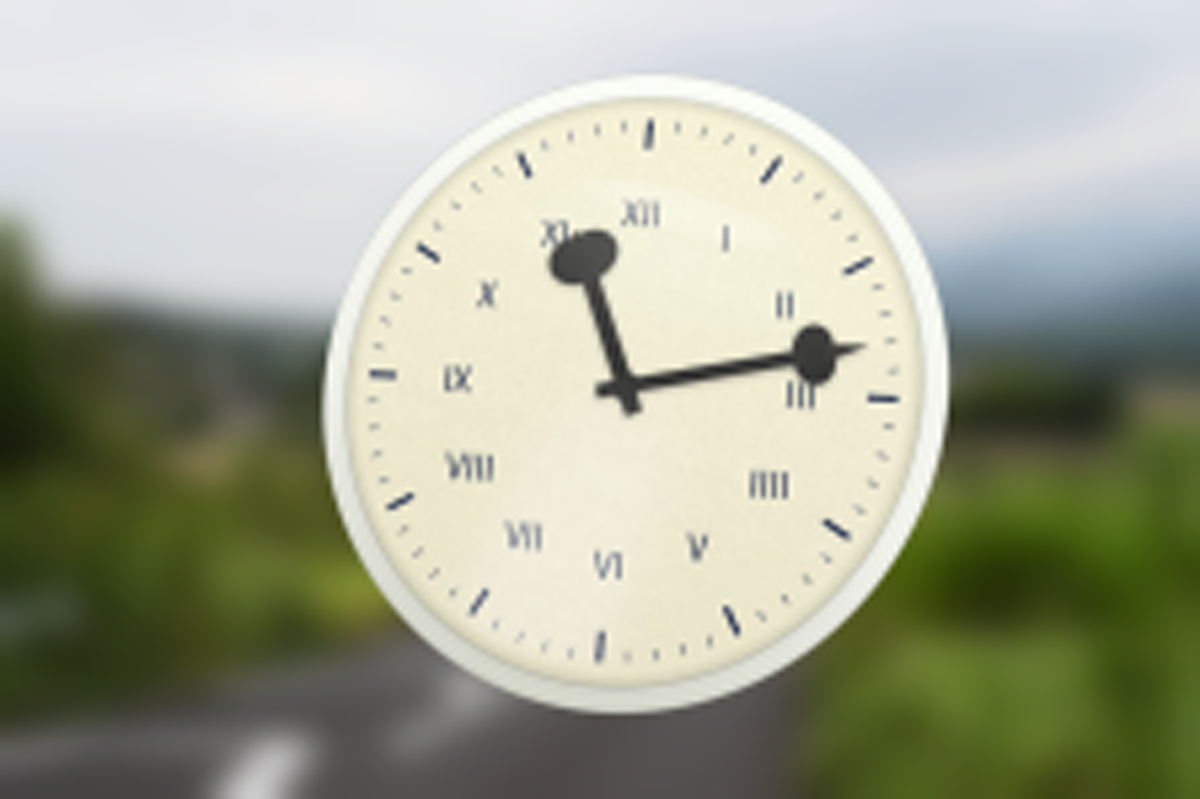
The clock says 11h13
